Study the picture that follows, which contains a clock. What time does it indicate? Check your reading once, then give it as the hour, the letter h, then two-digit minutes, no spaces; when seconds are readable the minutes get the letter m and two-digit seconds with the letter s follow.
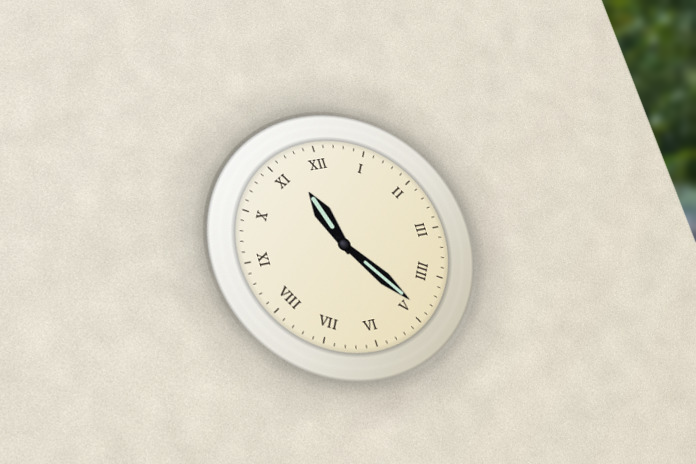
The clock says 11h24
